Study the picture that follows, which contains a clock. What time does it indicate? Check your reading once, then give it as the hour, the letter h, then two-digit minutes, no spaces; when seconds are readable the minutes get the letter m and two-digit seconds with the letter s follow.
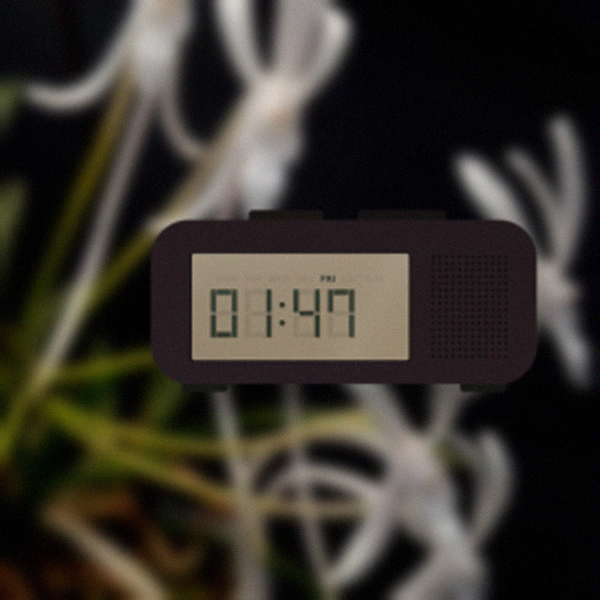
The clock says 1h47
